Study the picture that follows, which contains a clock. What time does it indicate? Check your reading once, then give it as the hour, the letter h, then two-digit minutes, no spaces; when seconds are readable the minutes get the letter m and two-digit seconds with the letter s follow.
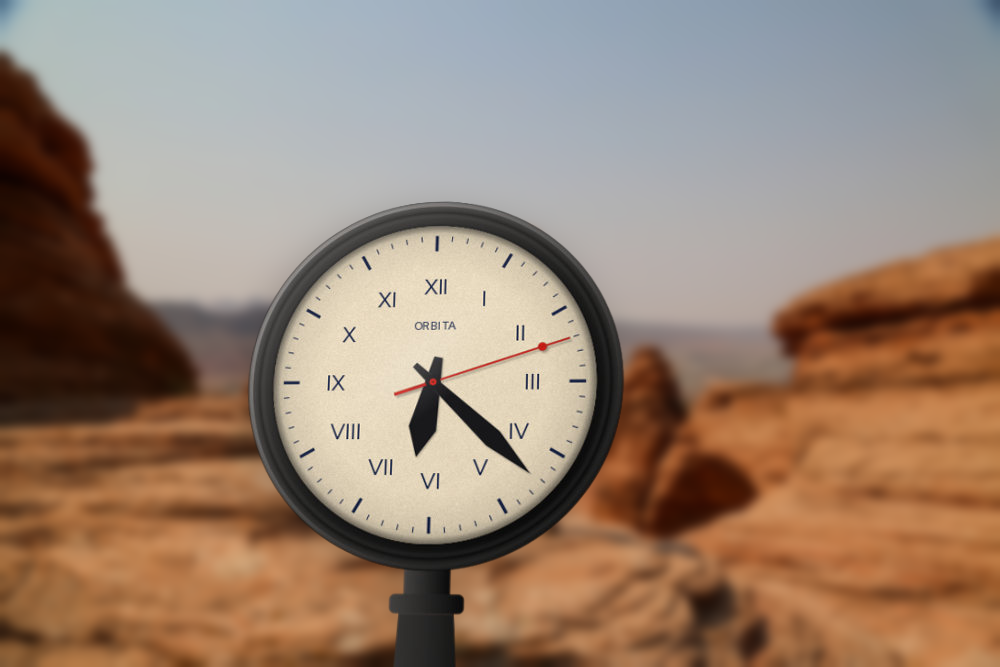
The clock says 6h22m12s
